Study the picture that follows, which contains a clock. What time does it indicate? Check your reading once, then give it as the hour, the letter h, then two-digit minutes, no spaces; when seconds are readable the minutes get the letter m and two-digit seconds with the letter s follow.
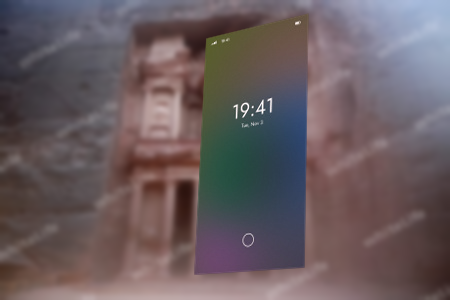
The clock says 19h41
